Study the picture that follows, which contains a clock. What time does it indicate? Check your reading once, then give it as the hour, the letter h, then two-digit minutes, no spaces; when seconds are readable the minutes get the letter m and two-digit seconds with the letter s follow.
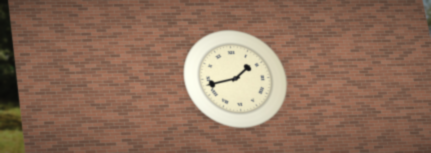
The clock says 1h43
